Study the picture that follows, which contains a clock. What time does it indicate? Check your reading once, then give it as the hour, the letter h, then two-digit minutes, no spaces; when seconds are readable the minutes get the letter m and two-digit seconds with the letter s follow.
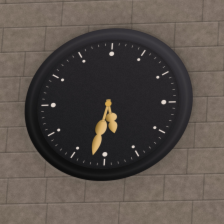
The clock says 5h32
